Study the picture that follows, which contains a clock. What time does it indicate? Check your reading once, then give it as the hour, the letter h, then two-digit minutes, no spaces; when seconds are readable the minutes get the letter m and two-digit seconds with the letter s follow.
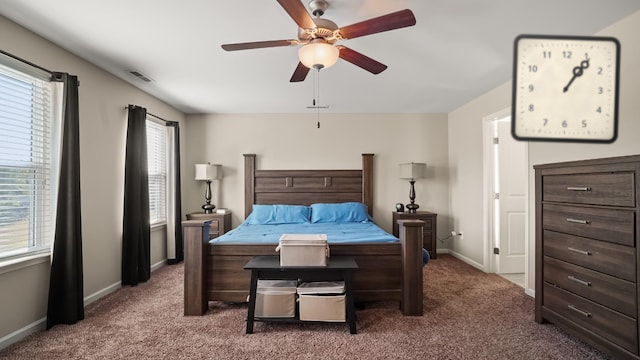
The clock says 1h06
